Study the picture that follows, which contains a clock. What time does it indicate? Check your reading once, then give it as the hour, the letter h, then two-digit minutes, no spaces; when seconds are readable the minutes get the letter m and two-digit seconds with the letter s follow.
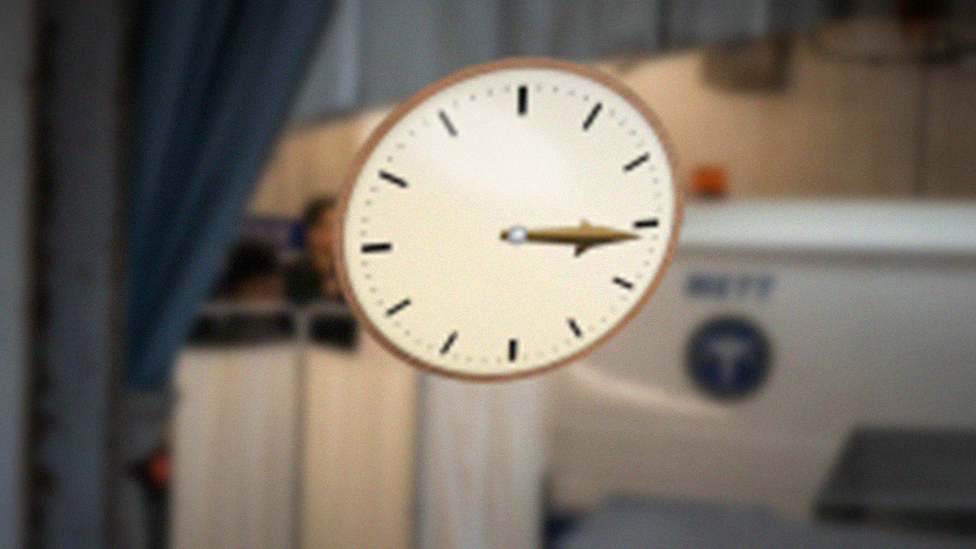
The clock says 3h16
